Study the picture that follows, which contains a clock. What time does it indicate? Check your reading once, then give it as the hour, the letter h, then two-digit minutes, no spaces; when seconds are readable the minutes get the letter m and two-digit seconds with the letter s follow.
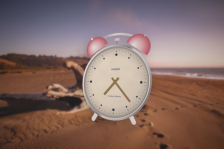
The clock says 7h23
